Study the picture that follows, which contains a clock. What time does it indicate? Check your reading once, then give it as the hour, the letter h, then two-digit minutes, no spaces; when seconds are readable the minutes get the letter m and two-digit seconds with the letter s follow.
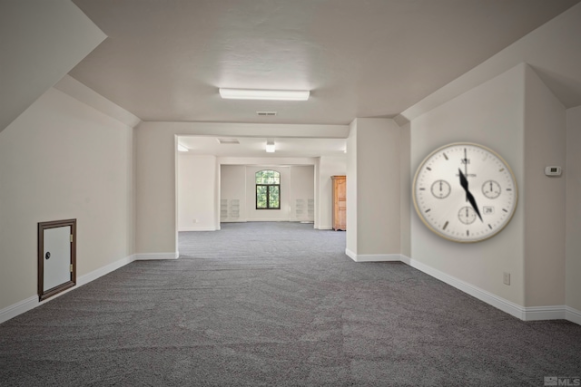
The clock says 11h26
